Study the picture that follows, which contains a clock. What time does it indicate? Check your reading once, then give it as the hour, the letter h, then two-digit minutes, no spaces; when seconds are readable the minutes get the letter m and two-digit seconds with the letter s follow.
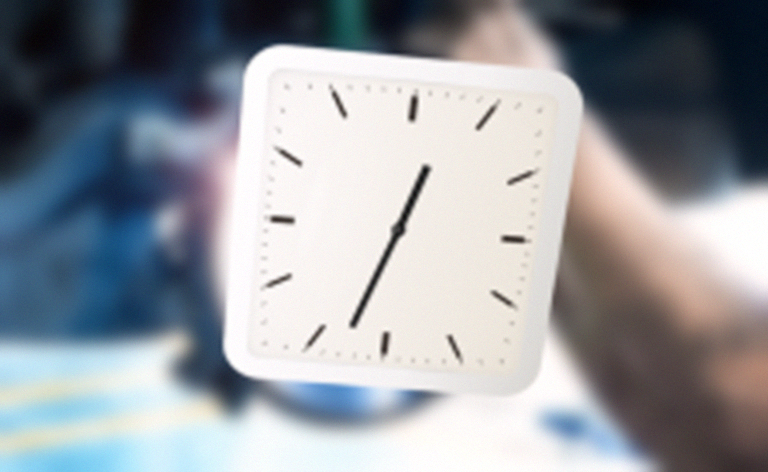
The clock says 12h33
